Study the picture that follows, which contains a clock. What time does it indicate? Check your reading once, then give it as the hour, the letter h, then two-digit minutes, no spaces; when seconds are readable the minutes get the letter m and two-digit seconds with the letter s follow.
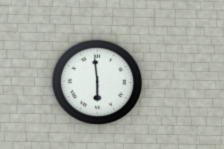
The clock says 5h59
